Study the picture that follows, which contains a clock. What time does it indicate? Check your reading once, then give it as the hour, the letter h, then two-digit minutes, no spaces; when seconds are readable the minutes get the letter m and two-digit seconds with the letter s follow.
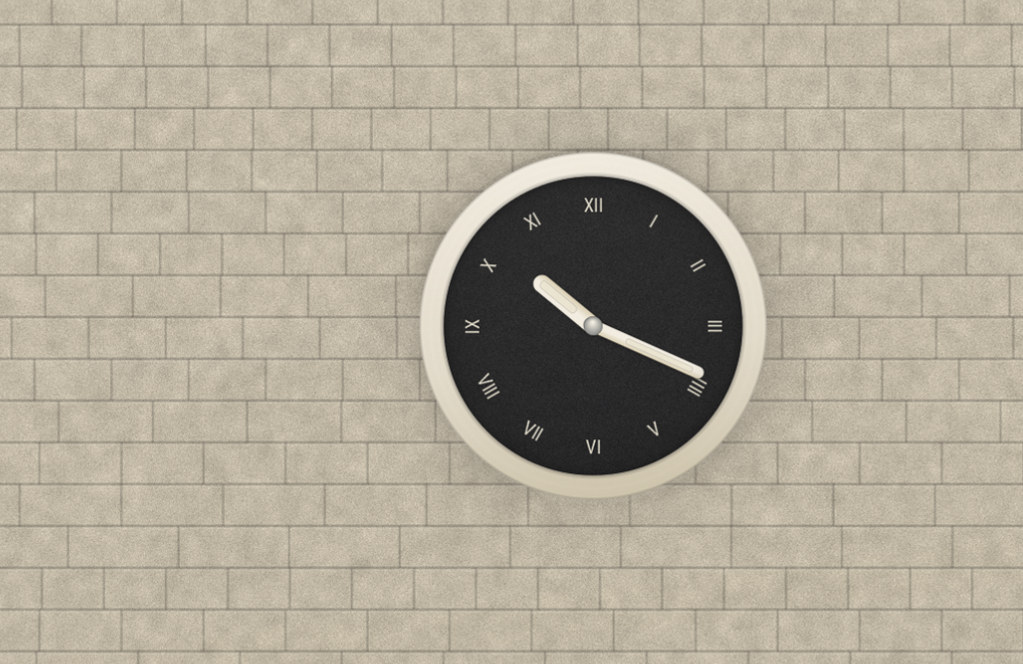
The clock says 10h19
